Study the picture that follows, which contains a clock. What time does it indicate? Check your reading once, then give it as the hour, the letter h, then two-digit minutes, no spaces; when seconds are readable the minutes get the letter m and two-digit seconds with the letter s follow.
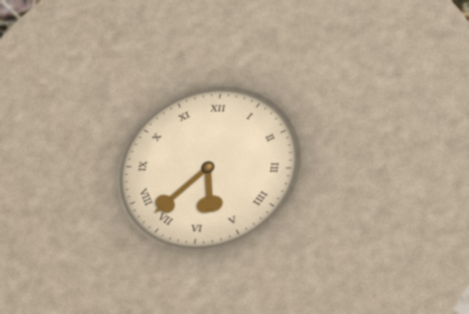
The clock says 5h37
